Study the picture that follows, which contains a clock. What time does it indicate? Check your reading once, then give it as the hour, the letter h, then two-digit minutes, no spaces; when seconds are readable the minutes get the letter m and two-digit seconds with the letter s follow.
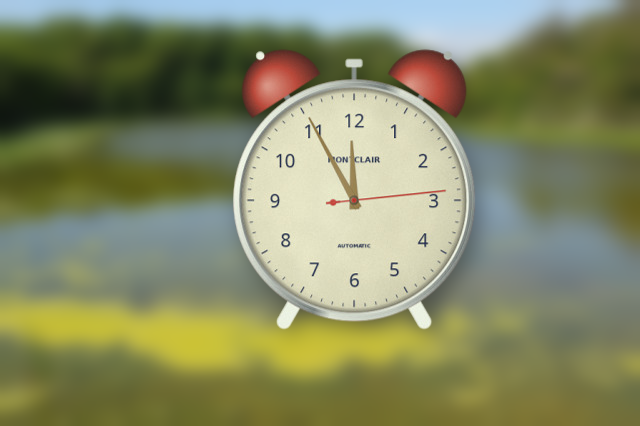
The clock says 11h55m14s
